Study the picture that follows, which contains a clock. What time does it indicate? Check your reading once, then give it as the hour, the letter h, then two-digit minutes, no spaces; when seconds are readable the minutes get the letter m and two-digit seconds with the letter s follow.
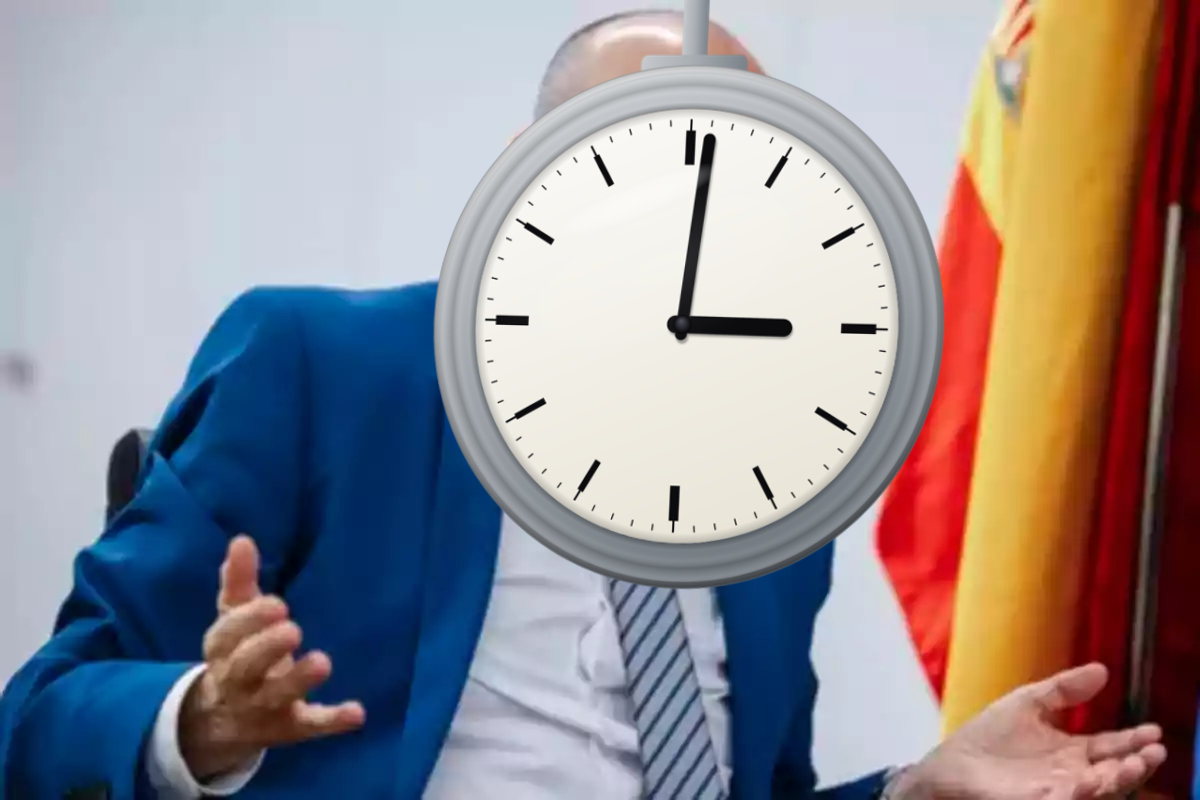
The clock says 3h01
